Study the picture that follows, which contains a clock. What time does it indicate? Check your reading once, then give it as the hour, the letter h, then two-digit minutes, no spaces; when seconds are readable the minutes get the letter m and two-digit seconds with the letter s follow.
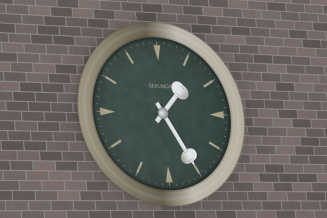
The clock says 1h25
